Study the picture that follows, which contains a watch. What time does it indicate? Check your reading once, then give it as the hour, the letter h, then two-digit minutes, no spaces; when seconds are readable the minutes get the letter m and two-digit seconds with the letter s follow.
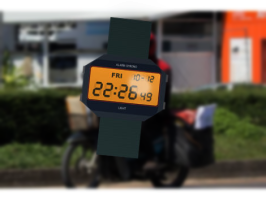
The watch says 22h26m49s
